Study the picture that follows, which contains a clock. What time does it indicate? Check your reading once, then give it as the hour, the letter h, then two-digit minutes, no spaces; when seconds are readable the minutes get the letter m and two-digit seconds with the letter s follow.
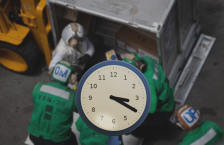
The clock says 3h20
